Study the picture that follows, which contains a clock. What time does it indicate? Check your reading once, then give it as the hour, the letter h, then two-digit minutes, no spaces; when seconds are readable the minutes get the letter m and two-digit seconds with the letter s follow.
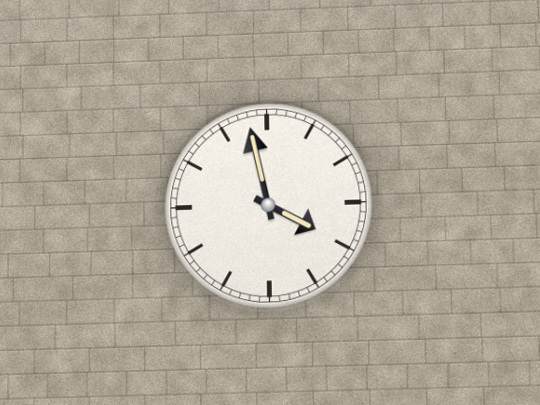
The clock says 3h58
